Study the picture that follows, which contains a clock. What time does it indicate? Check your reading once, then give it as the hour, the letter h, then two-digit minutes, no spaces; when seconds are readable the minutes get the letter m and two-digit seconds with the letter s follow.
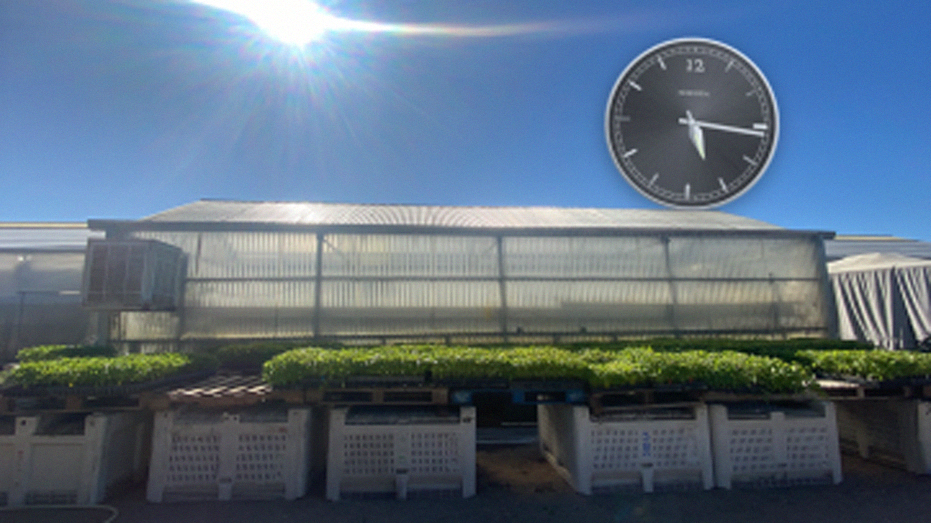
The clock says 5h16
